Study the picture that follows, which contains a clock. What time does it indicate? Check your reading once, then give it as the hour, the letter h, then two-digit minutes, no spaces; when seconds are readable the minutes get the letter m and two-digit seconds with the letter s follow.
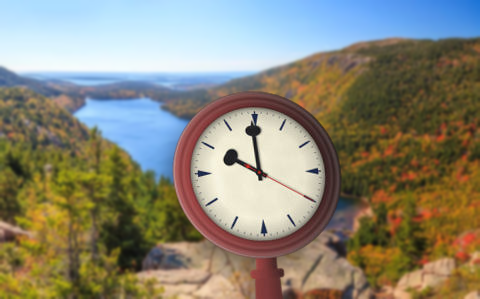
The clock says 9h59m20s
